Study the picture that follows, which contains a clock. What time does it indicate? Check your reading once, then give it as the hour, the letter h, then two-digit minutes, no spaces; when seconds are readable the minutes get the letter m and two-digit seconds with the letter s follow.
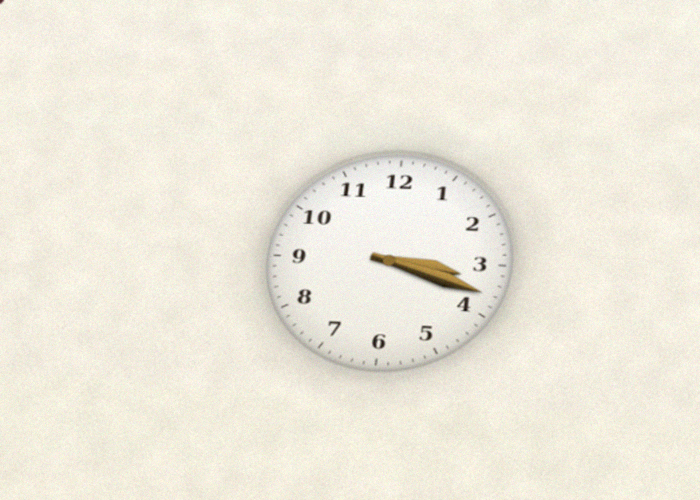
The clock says 3h18
